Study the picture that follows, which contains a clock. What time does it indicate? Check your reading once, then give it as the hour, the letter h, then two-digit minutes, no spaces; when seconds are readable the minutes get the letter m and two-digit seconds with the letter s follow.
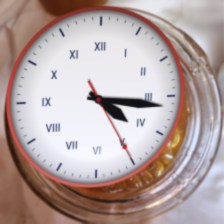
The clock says 4h16m25s
